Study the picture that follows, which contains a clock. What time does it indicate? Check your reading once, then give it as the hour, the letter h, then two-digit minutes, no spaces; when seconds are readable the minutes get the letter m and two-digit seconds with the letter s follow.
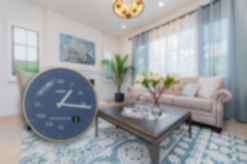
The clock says 1h16
